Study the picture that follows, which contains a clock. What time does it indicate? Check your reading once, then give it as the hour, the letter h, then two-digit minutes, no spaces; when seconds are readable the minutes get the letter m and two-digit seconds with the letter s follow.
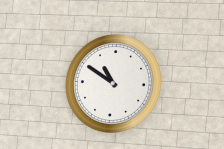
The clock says 10h50
